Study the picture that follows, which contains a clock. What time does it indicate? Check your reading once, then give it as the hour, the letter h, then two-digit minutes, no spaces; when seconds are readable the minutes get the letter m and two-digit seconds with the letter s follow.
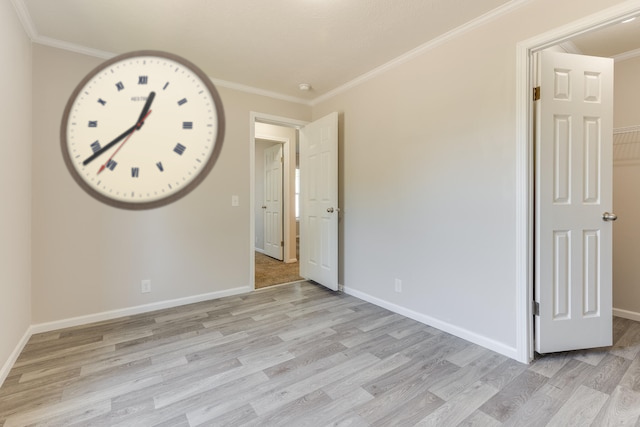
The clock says 12h38m36s
